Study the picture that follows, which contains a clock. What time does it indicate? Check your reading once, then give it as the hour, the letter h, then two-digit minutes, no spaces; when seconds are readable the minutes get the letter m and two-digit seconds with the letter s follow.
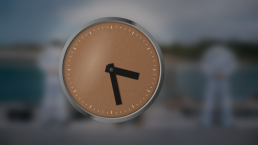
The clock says 3h28
